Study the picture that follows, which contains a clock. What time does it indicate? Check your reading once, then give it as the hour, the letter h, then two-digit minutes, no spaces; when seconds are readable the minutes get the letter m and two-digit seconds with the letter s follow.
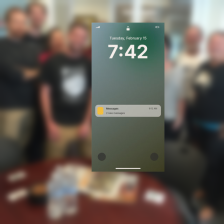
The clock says 7h42
